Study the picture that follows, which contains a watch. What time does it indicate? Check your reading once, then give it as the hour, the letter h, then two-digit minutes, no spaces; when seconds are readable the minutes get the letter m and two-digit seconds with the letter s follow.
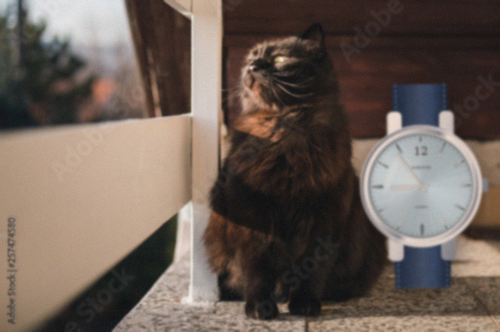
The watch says 8h54
